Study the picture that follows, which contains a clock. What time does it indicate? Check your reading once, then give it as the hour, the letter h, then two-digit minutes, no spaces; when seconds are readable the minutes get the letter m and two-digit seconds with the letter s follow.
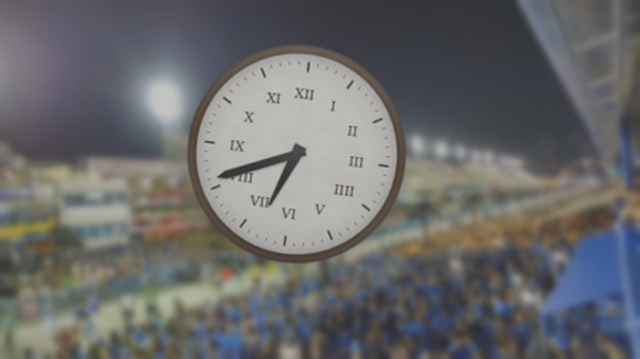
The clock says 6h41
